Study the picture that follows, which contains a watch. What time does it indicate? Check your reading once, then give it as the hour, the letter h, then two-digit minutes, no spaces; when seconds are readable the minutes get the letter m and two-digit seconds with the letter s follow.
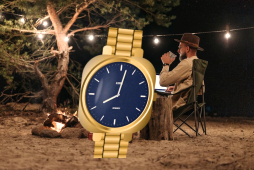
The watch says 8h02
